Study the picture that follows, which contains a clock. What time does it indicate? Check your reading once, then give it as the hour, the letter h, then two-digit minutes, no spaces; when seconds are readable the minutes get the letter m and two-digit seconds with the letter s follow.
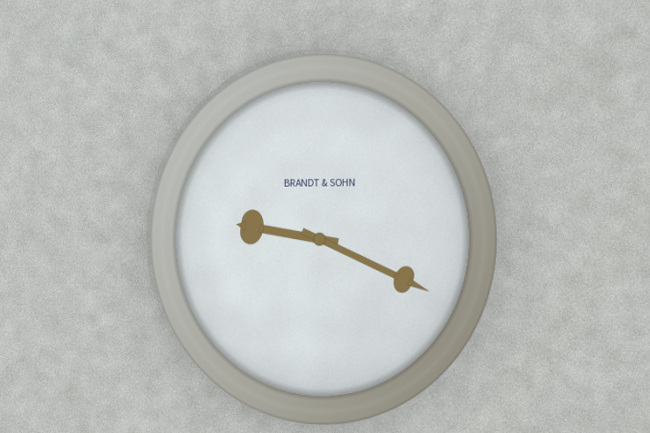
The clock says 9h19
